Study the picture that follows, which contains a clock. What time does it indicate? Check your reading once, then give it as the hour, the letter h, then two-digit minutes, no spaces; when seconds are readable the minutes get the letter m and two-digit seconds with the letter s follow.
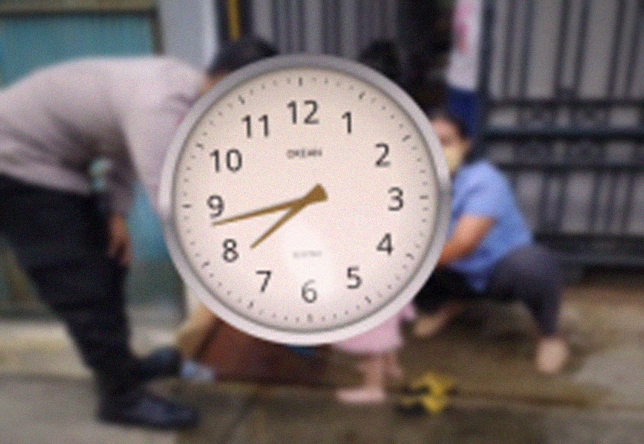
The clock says 7h43
